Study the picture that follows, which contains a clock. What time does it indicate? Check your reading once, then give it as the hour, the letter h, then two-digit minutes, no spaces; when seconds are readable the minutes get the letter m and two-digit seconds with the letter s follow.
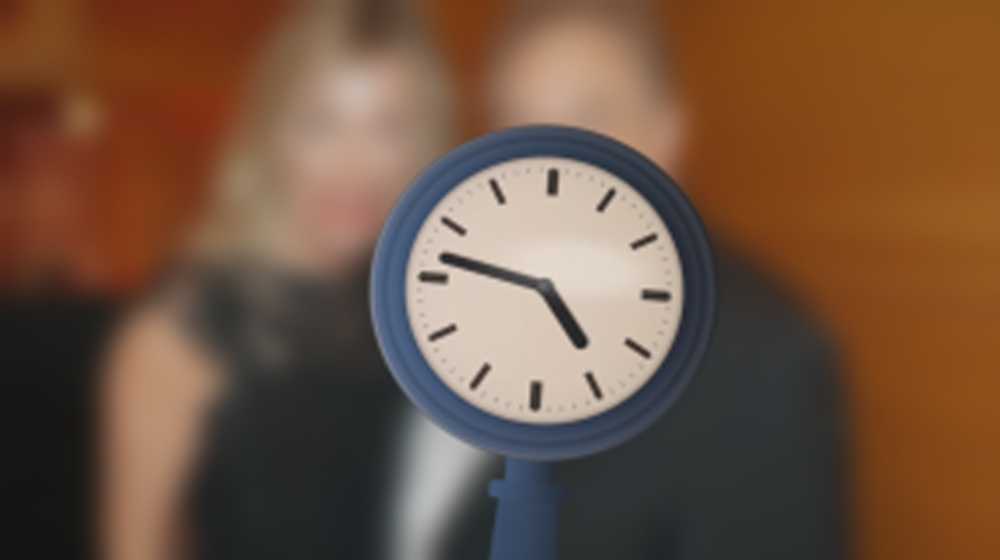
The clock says 4h47
